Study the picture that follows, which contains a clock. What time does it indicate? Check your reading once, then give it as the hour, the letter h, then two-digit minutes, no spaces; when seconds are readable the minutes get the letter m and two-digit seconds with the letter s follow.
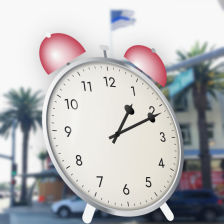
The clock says 1h11
